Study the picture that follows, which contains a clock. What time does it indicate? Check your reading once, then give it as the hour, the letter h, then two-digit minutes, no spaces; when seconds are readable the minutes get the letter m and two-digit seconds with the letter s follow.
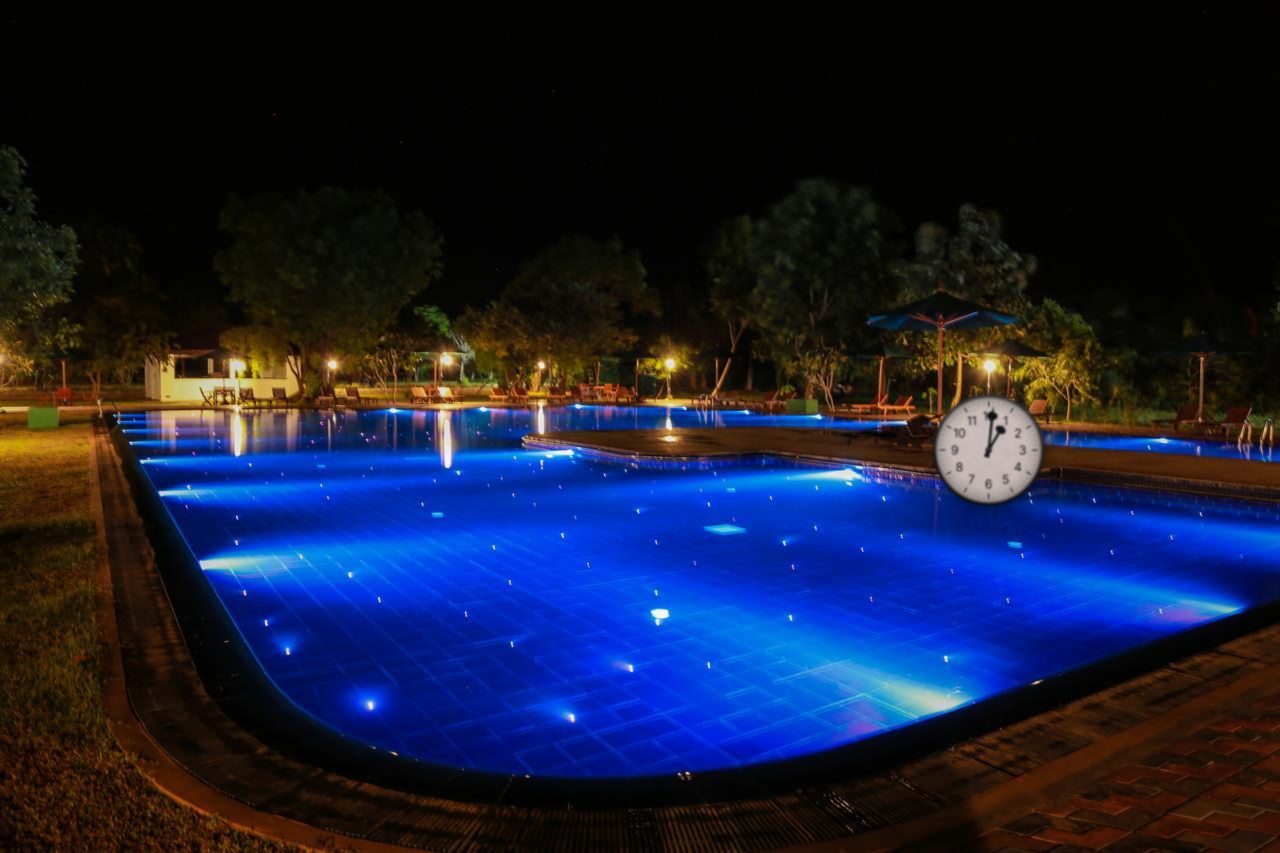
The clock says 1h01
